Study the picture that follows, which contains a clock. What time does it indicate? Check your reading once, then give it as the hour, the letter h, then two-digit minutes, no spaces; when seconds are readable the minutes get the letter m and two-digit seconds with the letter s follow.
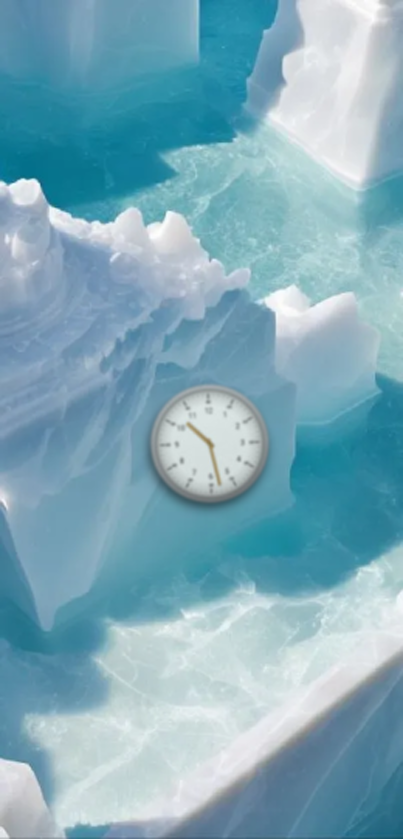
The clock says 10h28
